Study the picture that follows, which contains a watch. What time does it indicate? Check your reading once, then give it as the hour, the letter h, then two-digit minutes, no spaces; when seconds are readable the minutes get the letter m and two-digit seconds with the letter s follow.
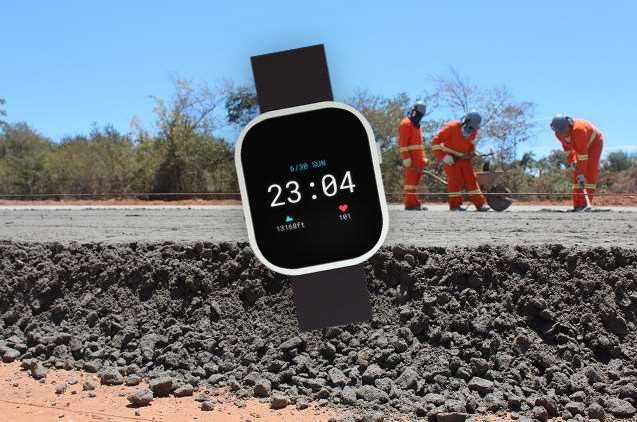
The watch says 23h04
